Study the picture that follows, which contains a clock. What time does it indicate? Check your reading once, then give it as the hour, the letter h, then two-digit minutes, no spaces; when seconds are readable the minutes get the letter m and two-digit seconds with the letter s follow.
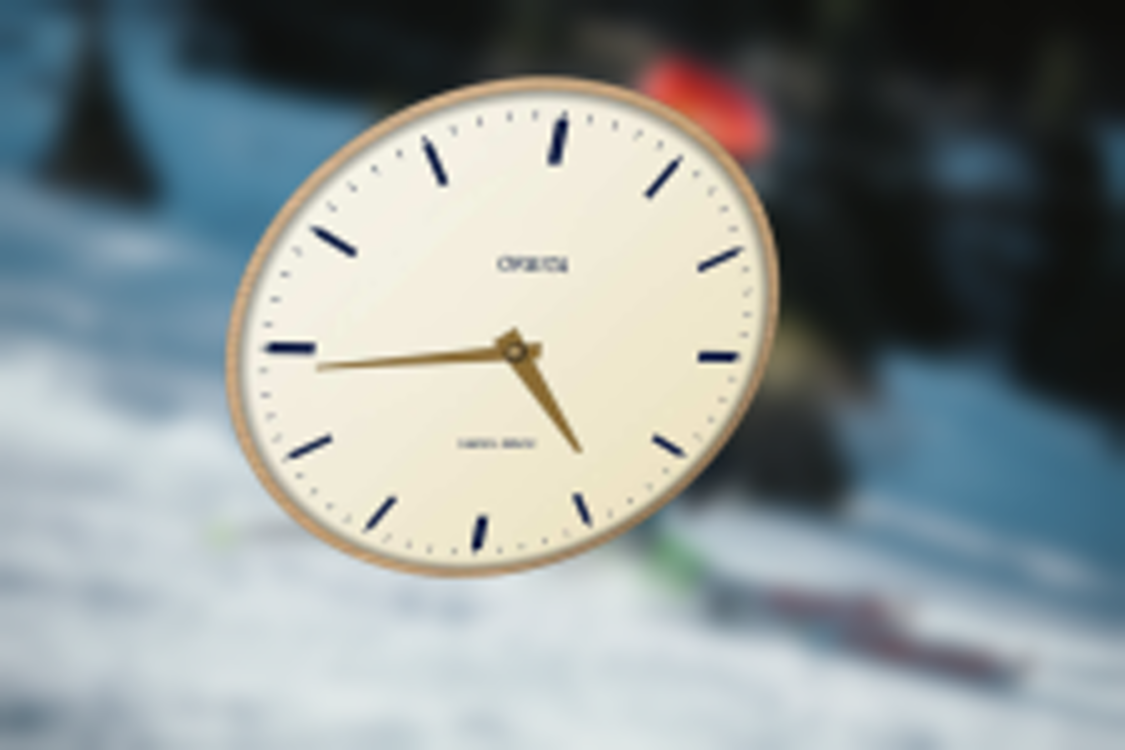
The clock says 4h44
